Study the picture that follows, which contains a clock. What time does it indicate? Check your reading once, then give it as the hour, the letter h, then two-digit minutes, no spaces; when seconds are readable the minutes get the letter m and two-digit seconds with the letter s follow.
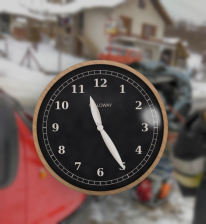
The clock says 11h25
